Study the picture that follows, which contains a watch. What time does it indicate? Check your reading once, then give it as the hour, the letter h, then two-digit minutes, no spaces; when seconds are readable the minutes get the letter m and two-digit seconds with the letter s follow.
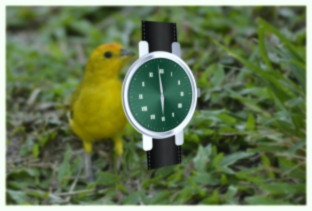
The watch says 5h59
